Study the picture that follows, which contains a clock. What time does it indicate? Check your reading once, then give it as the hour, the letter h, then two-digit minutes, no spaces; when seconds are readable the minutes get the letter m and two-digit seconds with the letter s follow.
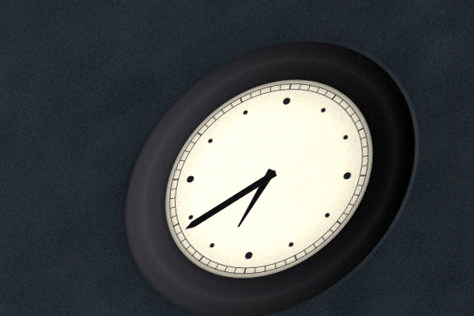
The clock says 6h39
